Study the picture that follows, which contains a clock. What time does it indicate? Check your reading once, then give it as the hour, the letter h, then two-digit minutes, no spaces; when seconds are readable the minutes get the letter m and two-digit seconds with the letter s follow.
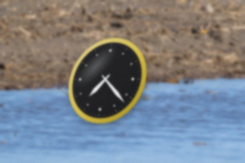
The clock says 7h22
